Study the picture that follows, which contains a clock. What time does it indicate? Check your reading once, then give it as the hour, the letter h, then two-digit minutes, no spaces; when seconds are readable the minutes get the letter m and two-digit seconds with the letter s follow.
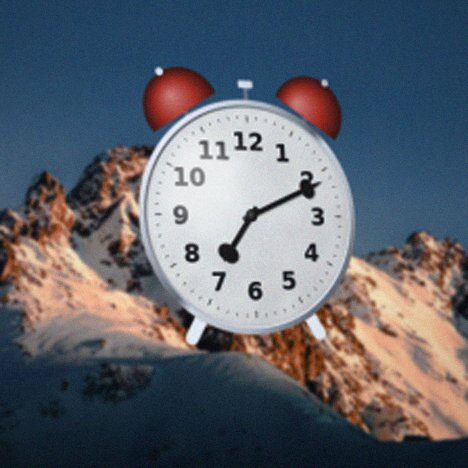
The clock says 7h11
